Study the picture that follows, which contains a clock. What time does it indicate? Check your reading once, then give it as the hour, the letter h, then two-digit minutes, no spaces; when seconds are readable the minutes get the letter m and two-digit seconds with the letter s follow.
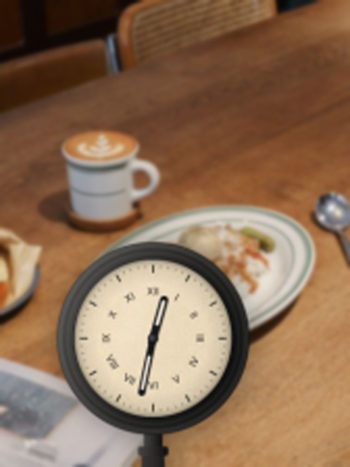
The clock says 12h32
